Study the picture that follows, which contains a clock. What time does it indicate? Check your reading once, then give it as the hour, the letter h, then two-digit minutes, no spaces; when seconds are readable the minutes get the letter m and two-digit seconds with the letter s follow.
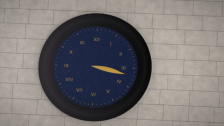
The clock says 3h17
